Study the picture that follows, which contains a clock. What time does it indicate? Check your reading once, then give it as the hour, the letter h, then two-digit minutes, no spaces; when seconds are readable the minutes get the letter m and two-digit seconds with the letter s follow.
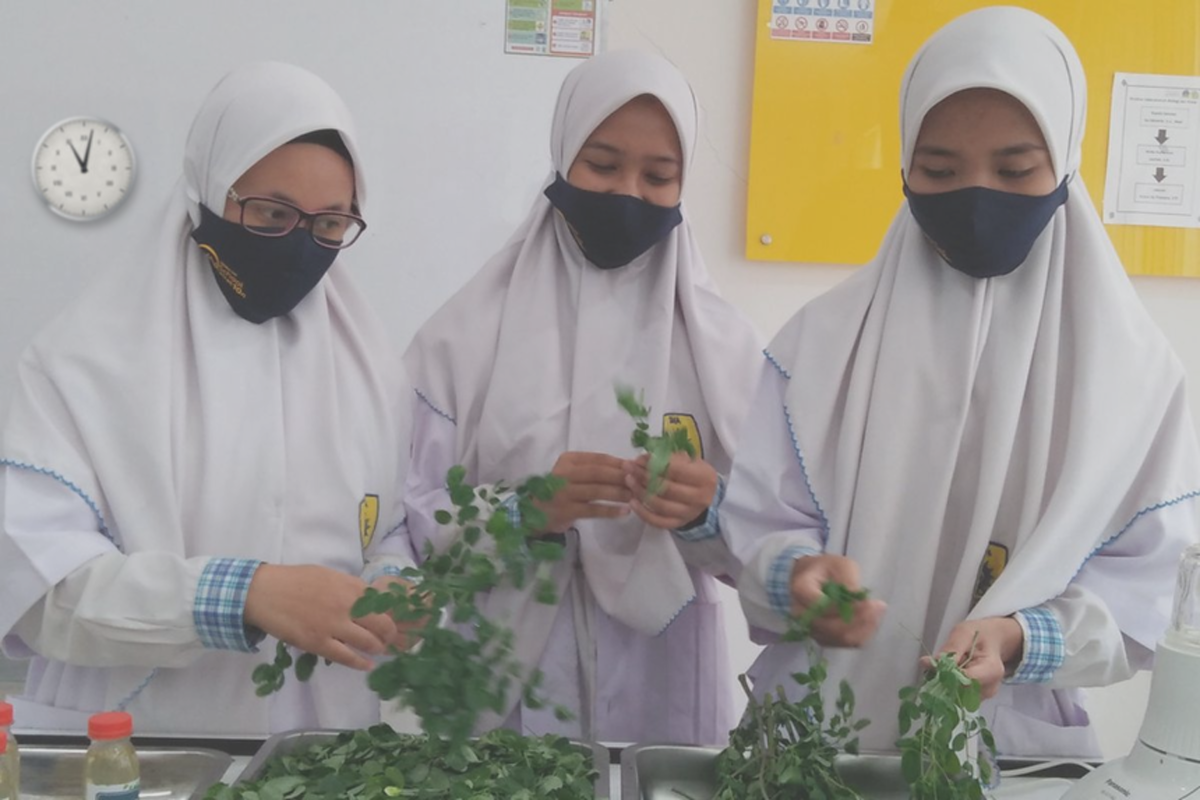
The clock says 11h02
